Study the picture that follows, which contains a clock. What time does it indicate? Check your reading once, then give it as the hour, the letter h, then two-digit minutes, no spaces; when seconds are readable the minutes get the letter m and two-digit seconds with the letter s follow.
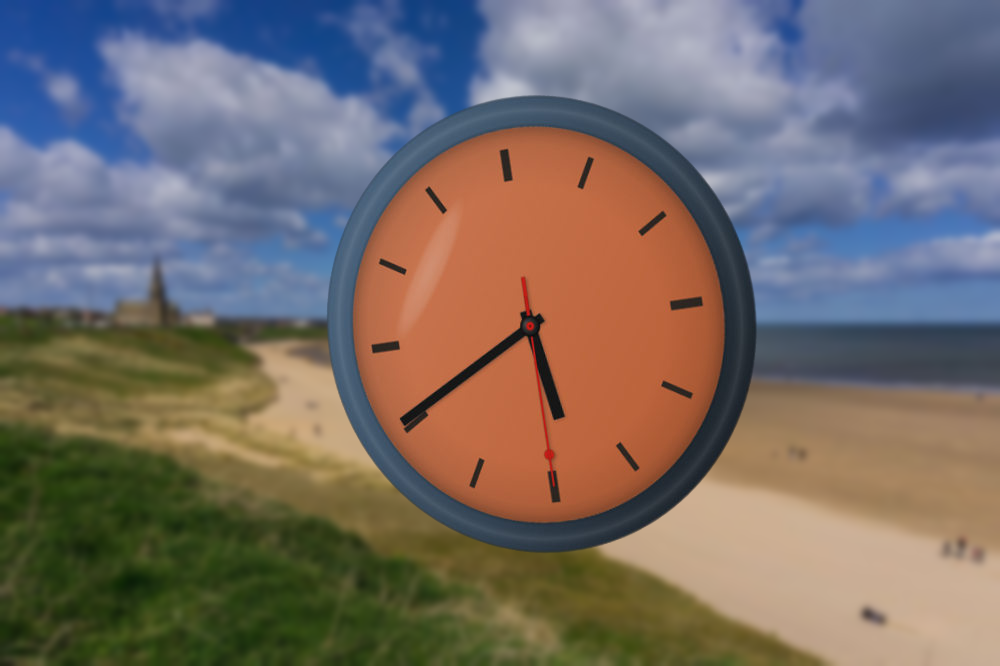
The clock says 5h40m30s
